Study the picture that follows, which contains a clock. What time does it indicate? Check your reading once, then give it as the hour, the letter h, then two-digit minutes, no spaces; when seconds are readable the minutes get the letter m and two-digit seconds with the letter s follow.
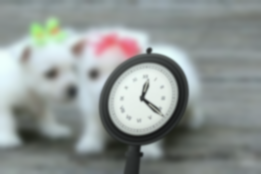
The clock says 12h21
